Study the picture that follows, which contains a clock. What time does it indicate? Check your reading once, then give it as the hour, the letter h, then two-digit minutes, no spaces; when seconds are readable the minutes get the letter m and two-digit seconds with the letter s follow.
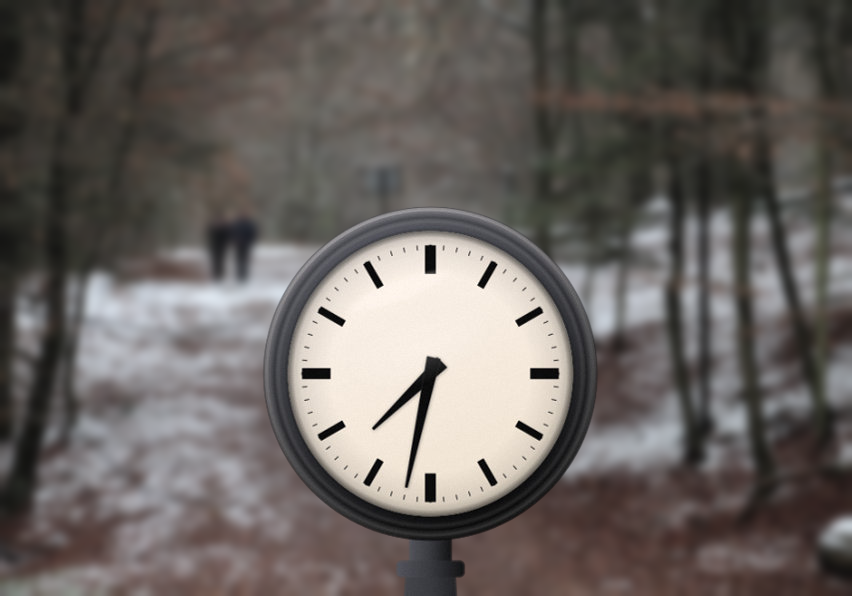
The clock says 7h32
